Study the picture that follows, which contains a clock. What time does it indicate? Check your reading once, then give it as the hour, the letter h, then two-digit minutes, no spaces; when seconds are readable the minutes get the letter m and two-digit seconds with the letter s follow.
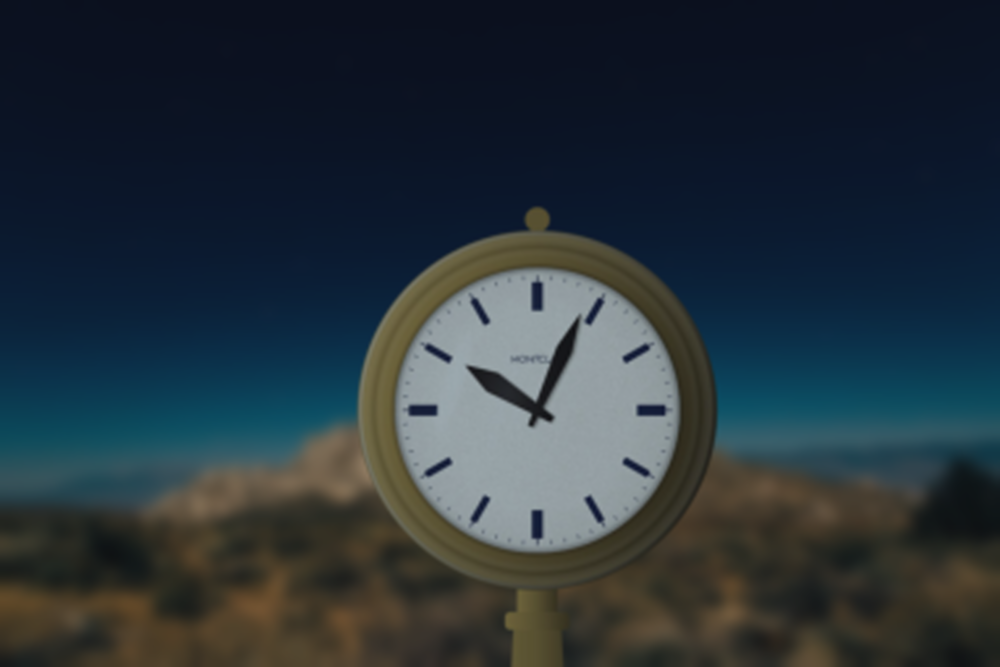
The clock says 10h04
